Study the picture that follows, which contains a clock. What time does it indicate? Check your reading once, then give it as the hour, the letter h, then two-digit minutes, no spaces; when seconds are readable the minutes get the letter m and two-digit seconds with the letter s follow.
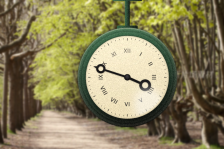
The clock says 3h48
